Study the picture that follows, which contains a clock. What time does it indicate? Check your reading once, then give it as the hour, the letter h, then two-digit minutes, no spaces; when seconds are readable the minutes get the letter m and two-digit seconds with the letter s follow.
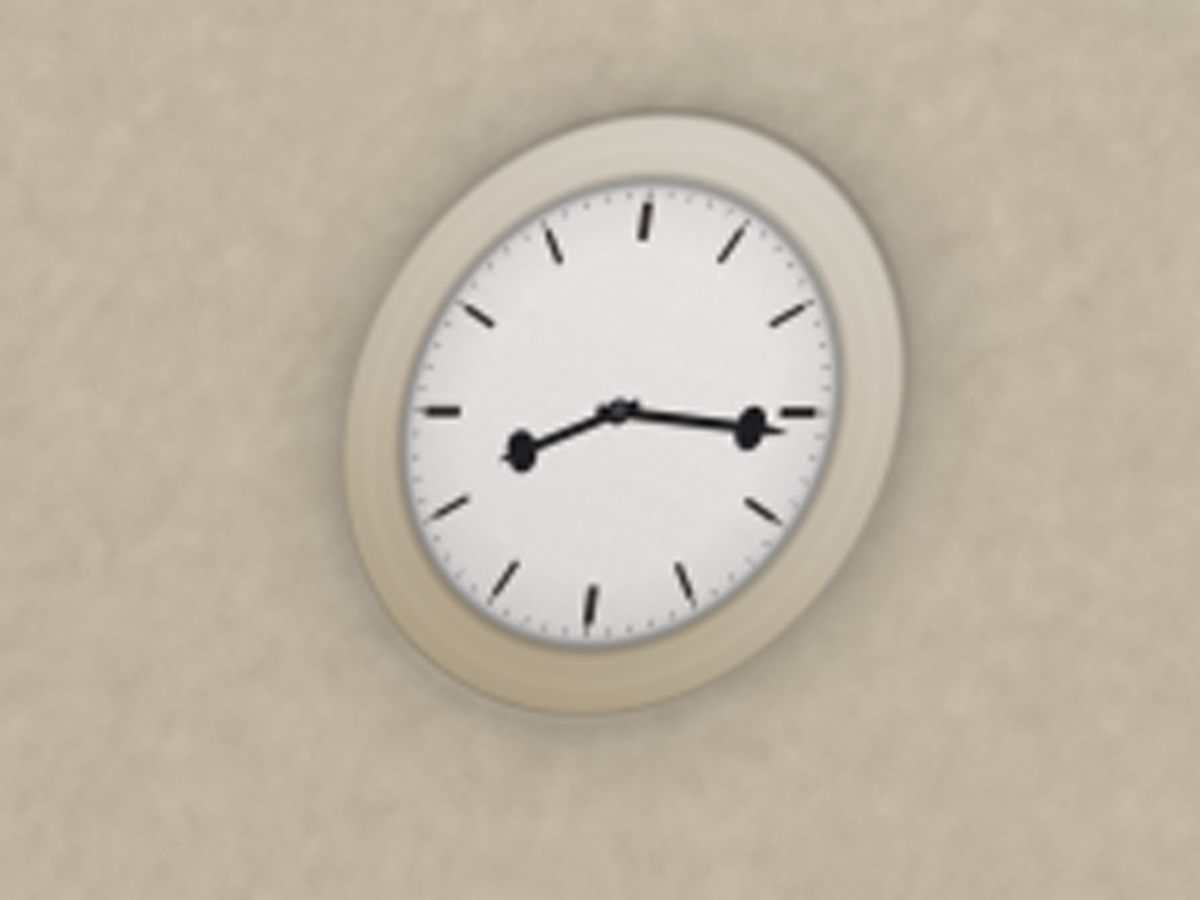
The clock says 8h16
